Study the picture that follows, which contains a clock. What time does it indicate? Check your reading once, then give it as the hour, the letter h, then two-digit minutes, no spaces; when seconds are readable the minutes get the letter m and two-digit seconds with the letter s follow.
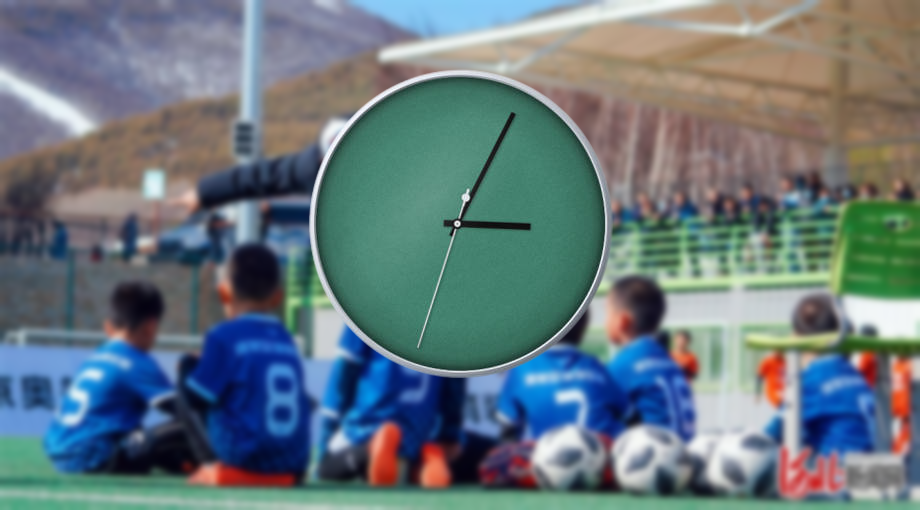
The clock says 3h04m33s
